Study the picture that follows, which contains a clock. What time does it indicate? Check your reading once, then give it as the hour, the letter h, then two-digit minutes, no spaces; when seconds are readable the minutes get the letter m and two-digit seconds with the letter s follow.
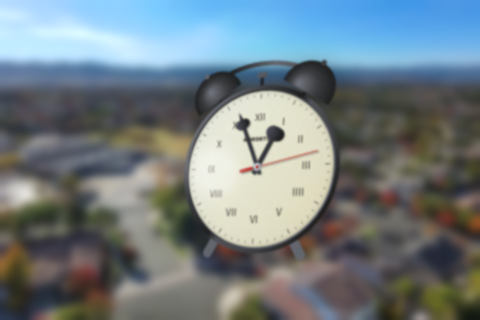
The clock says 12h56m13s
